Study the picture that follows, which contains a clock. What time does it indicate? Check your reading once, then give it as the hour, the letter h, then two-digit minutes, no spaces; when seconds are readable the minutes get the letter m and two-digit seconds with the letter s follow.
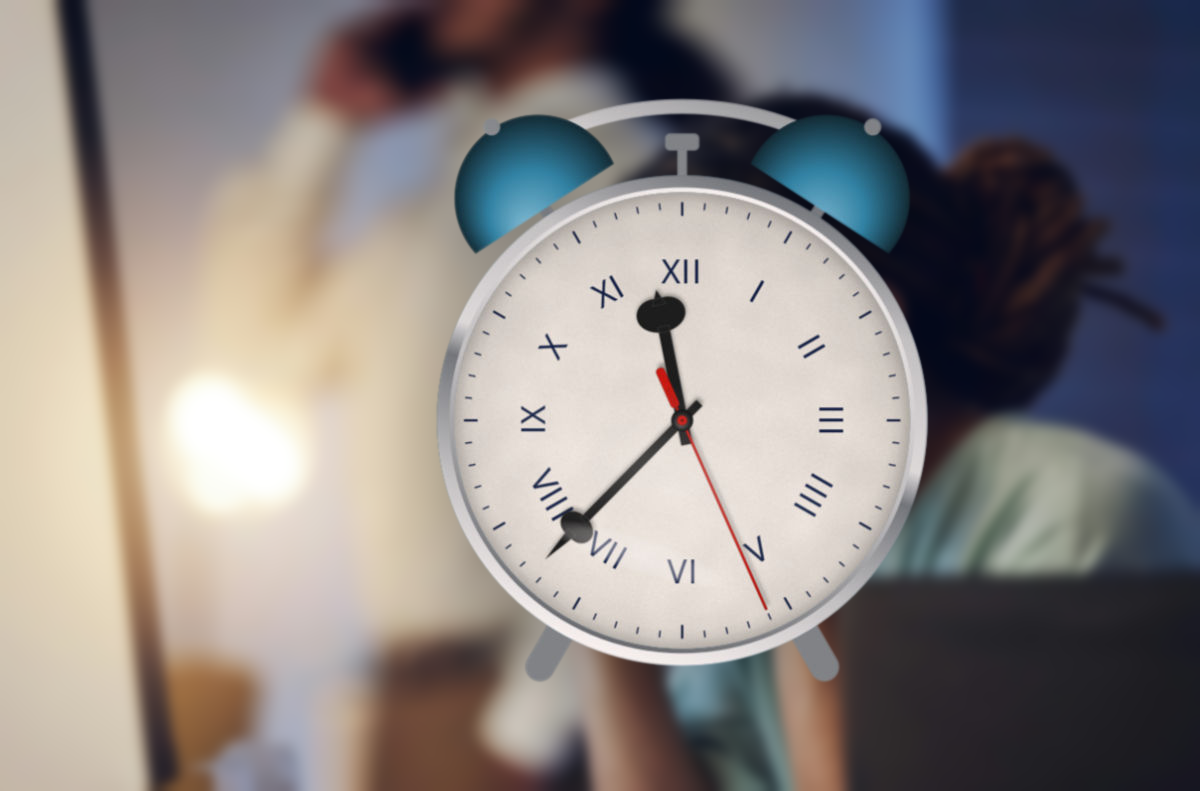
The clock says 11h37m26s
